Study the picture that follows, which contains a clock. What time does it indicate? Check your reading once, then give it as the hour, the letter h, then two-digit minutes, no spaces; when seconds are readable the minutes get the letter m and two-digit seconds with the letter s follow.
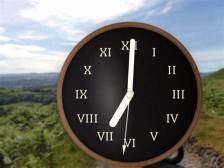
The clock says 7h00m31s
